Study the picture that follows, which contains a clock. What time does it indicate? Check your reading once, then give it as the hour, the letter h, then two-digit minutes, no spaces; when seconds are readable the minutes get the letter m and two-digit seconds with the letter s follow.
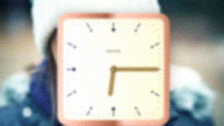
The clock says 6h15
